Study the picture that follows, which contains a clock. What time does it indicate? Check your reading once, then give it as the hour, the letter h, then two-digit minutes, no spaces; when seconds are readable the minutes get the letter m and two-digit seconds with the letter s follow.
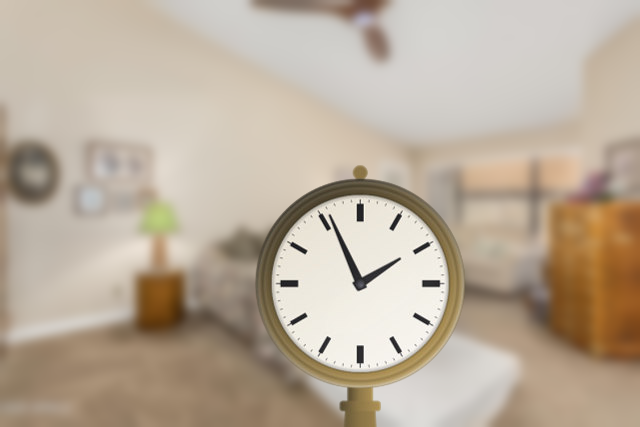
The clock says 1h56
